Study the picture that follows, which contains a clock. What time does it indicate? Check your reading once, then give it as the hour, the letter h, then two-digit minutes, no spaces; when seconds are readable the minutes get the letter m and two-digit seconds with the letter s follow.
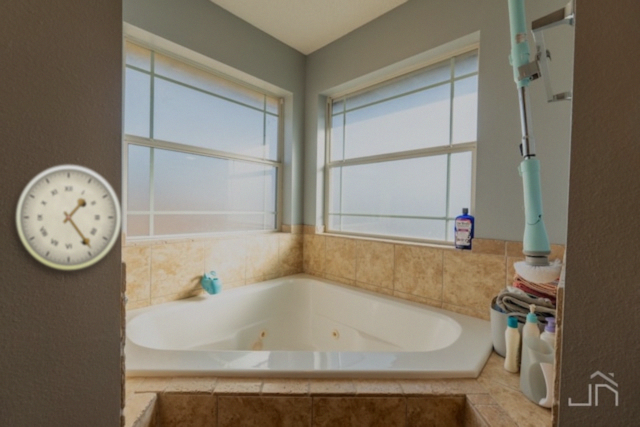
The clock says 1h24
